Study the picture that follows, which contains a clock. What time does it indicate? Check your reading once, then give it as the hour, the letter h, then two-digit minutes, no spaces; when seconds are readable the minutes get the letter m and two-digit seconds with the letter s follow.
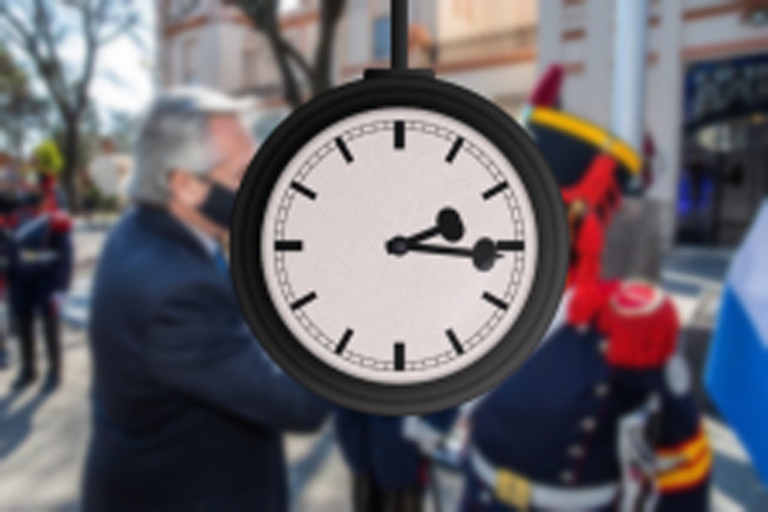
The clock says 2h16
